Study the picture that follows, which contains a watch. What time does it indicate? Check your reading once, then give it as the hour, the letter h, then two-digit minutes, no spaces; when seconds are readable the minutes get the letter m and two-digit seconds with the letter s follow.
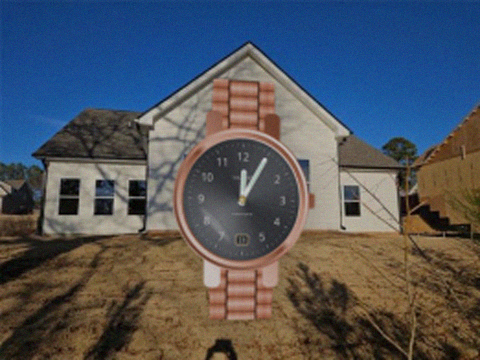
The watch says 12h05
